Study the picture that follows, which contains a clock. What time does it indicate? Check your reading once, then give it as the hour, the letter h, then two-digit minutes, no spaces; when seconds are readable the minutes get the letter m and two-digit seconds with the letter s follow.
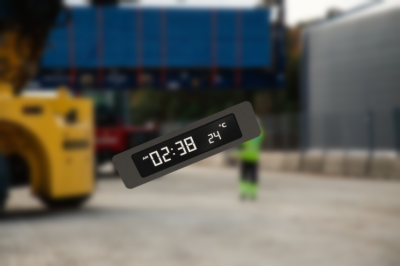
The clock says 2h38
